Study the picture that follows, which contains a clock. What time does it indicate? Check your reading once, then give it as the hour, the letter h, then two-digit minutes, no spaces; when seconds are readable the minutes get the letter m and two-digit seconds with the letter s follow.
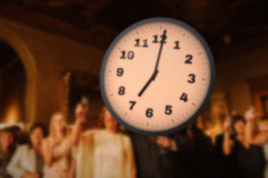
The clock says 7h01
